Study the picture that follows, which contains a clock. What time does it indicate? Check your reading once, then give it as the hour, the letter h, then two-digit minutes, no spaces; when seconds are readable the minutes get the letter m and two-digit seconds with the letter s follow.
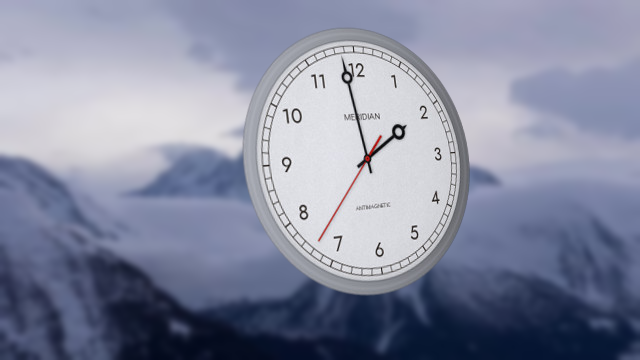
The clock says 1h58m37s
